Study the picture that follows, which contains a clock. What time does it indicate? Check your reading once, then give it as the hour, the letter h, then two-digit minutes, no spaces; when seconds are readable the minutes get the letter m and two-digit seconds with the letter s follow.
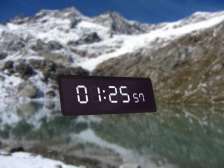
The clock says 1h25m57s
